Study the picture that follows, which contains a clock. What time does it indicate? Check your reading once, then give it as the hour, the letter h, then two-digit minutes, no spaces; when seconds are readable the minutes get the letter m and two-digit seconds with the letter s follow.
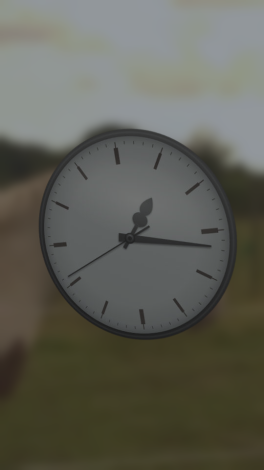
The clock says 1h16m41s
